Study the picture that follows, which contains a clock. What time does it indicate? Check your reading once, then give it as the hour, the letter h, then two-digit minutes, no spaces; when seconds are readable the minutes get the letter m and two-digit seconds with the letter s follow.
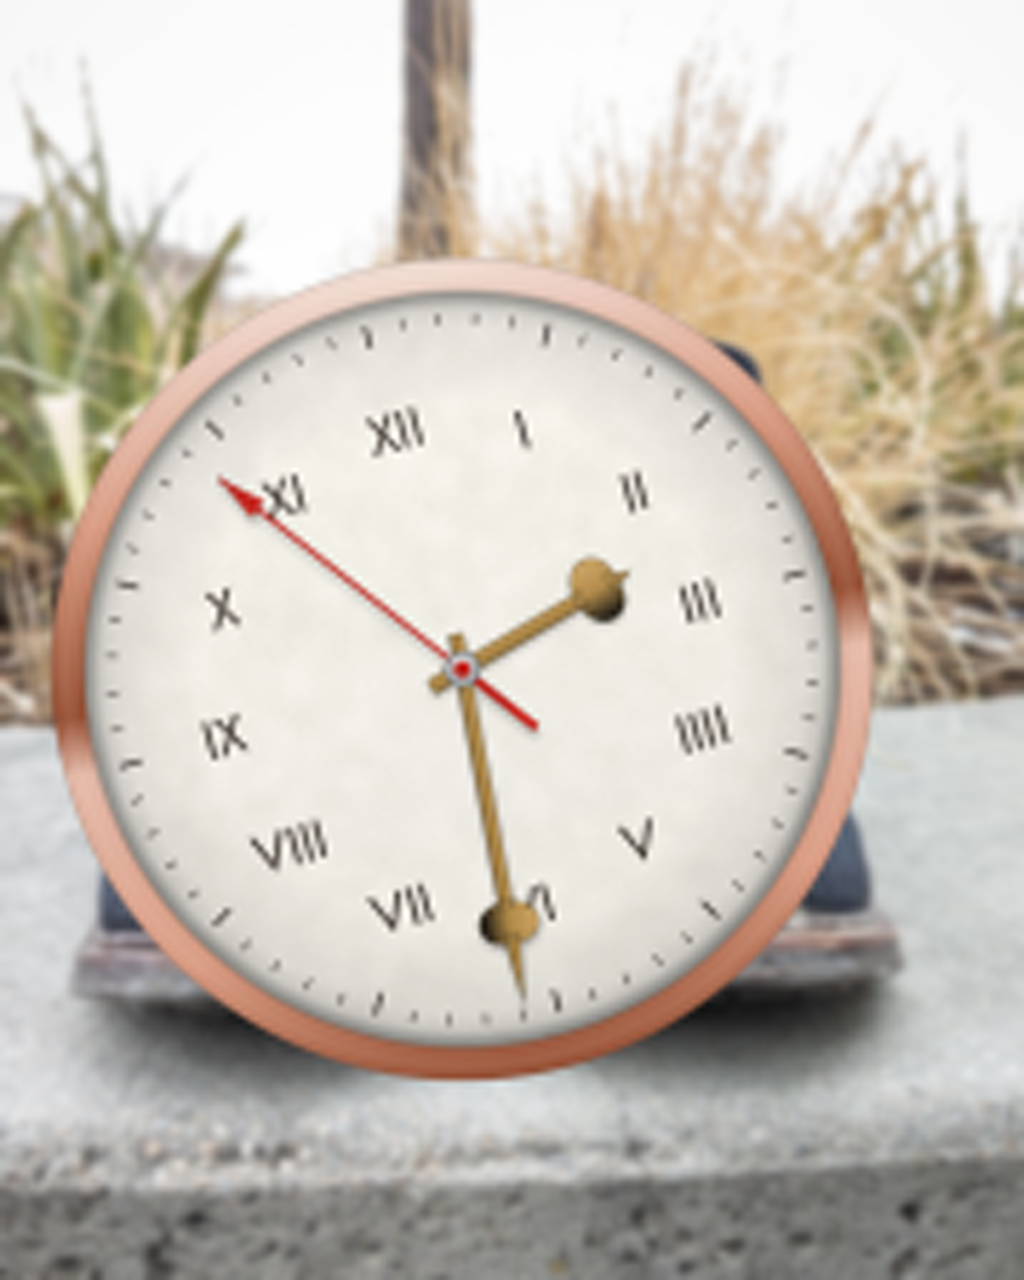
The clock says 2h30m54s
